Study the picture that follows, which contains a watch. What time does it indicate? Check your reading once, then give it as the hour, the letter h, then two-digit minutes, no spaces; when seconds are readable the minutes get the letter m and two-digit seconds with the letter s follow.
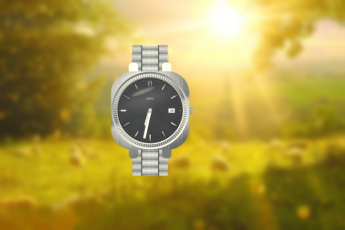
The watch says 6h32
